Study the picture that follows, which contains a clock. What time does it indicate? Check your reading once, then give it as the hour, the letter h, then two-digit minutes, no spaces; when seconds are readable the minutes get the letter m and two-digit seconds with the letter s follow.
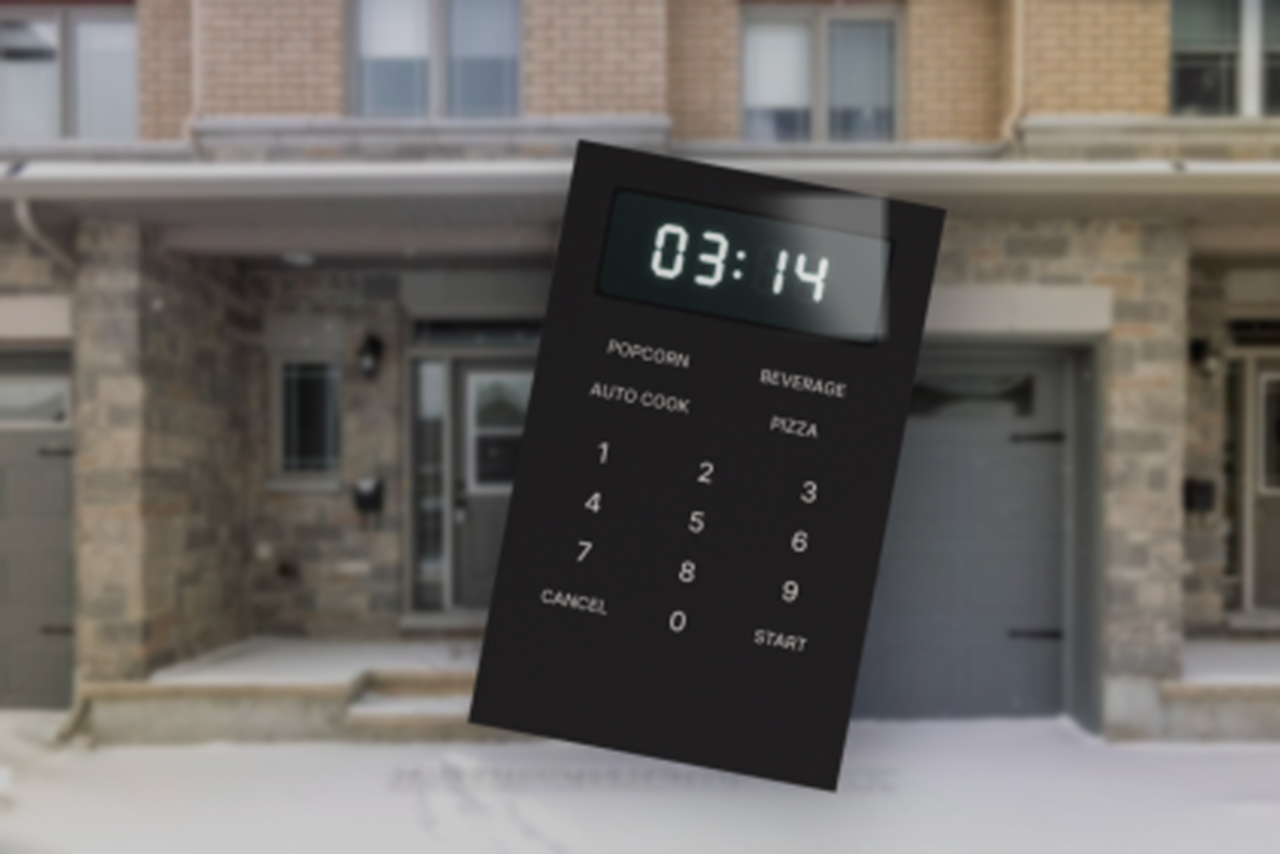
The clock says 3h14
